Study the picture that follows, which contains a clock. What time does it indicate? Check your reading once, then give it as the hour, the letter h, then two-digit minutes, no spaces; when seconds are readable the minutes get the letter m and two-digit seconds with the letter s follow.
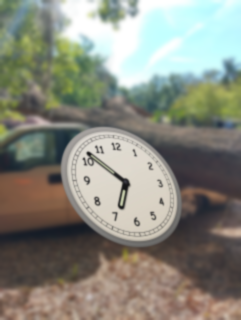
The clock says 6h52
